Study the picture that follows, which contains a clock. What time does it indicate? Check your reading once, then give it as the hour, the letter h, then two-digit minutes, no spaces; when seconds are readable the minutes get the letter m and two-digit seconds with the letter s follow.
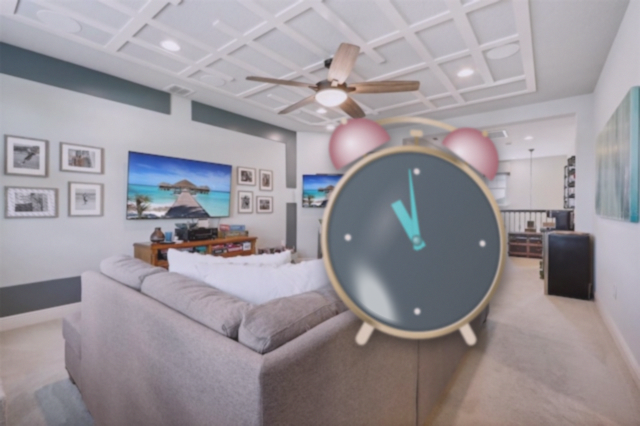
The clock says 10h59
